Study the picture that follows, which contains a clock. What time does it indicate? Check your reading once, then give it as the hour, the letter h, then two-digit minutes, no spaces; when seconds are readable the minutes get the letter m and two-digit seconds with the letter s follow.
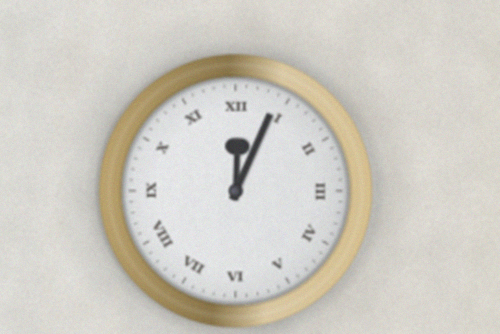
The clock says 12h04
